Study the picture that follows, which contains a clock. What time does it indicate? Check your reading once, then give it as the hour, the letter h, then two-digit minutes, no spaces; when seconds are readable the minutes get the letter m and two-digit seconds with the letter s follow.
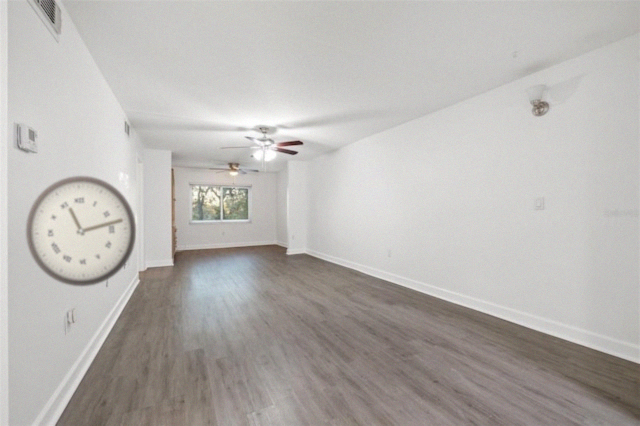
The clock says 11h13
